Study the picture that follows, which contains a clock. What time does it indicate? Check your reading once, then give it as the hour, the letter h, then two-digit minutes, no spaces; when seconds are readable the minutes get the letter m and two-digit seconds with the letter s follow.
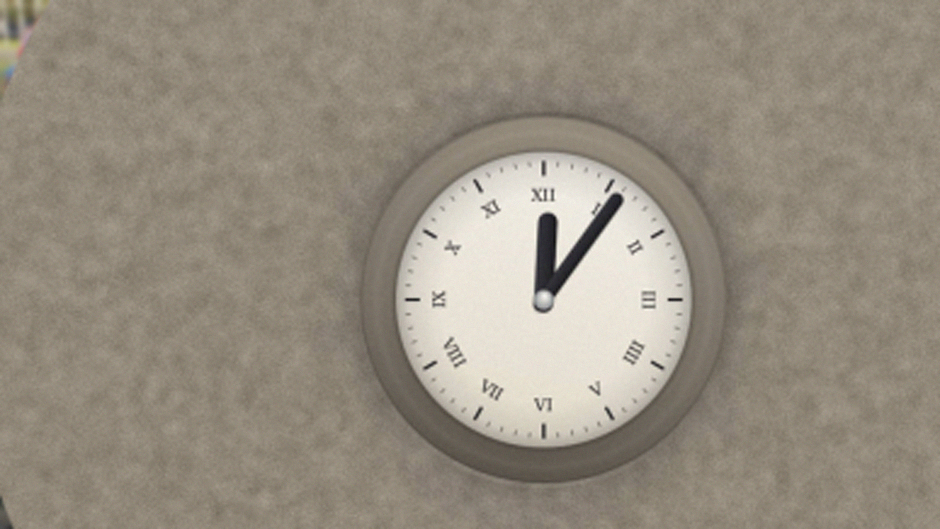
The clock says 12h06
